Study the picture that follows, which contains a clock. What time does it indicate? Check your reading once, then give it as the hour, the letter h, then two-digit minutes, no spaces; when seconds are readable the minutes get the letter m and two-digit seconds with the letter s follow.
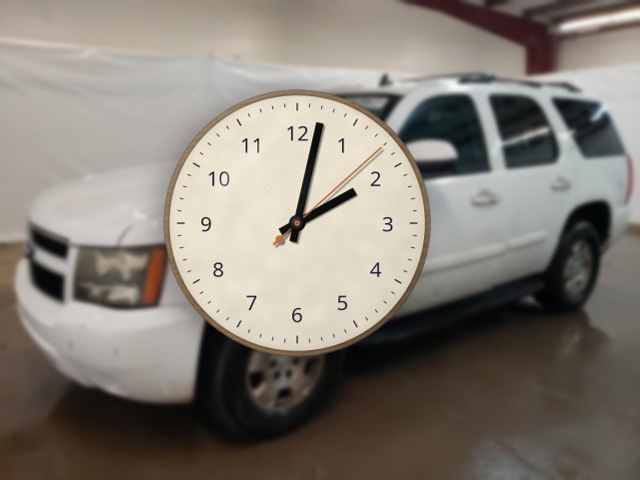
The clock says 2h02m08s
